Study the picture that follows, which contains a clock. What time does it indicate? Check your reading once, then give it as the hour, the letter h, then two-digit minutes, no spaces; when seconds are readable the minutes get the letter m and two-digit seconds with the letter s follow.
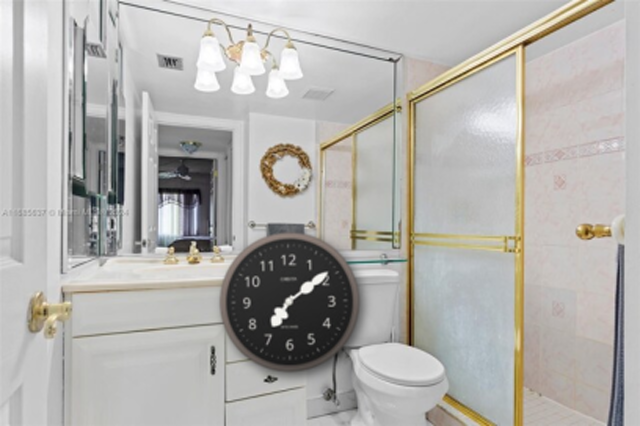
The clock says 7h09
